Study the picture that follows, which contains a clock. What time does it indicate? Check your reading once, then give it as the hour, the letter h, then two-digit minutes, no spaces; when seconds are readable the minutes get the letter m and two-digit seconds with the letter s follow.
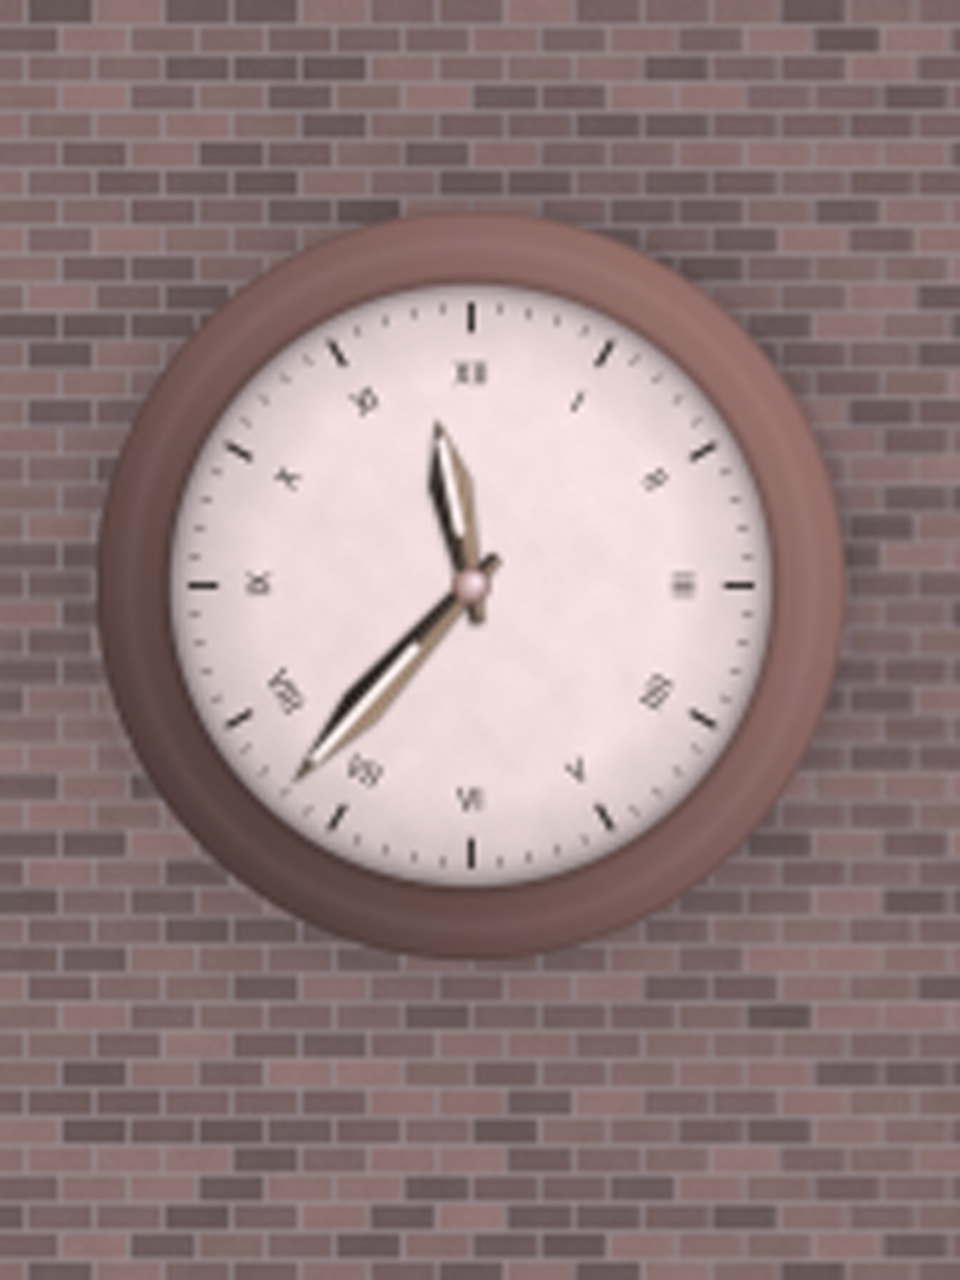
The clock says 11h37
